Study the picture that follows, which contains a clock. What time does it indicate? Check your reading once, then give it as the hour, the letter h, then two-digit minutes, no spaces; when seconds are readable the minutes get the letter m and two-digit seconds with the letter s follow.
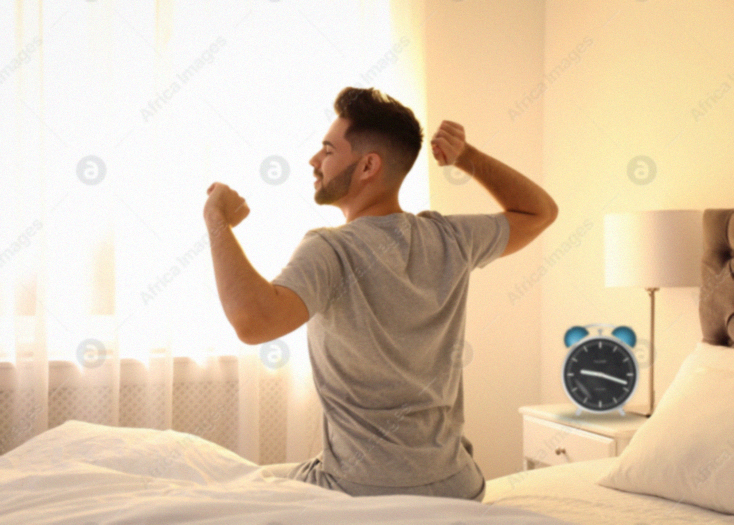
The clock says 9h18
